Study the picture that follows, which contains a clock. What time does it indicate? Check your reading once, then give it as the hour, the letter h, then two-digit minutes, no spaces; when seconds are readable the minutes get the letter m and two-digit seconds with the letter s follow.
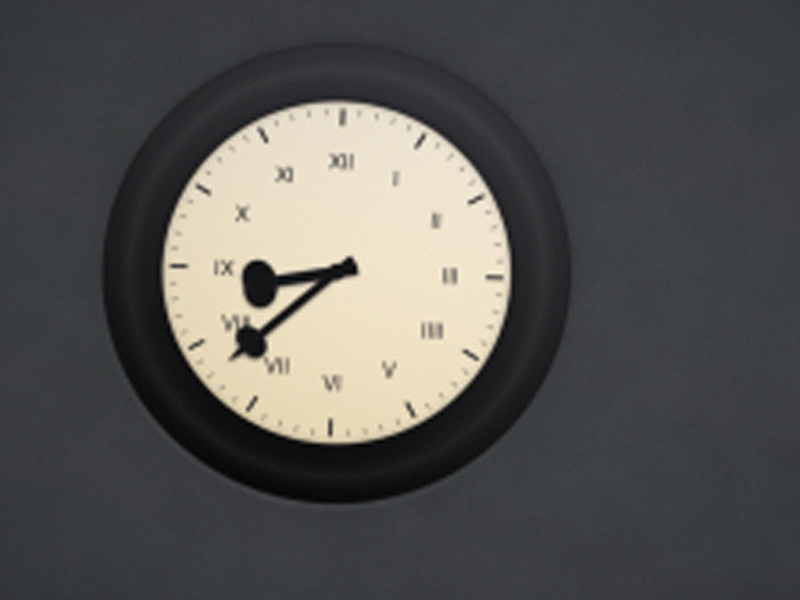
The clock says 8h38
